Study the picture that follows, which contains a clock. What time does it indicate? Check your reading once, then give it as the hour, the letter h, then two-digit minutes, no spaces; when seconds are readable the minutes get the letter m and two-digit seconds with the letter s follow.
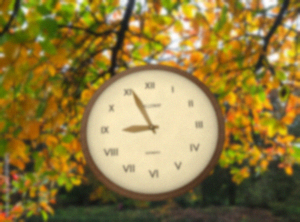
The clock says 8h56
